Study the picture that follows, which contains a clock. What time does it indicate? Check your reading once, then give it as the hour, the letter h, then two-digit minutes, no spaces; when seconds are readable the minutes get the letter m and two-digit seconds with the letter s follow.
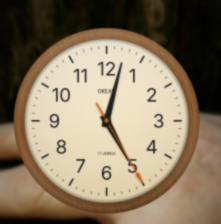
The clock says 5h02m25s
